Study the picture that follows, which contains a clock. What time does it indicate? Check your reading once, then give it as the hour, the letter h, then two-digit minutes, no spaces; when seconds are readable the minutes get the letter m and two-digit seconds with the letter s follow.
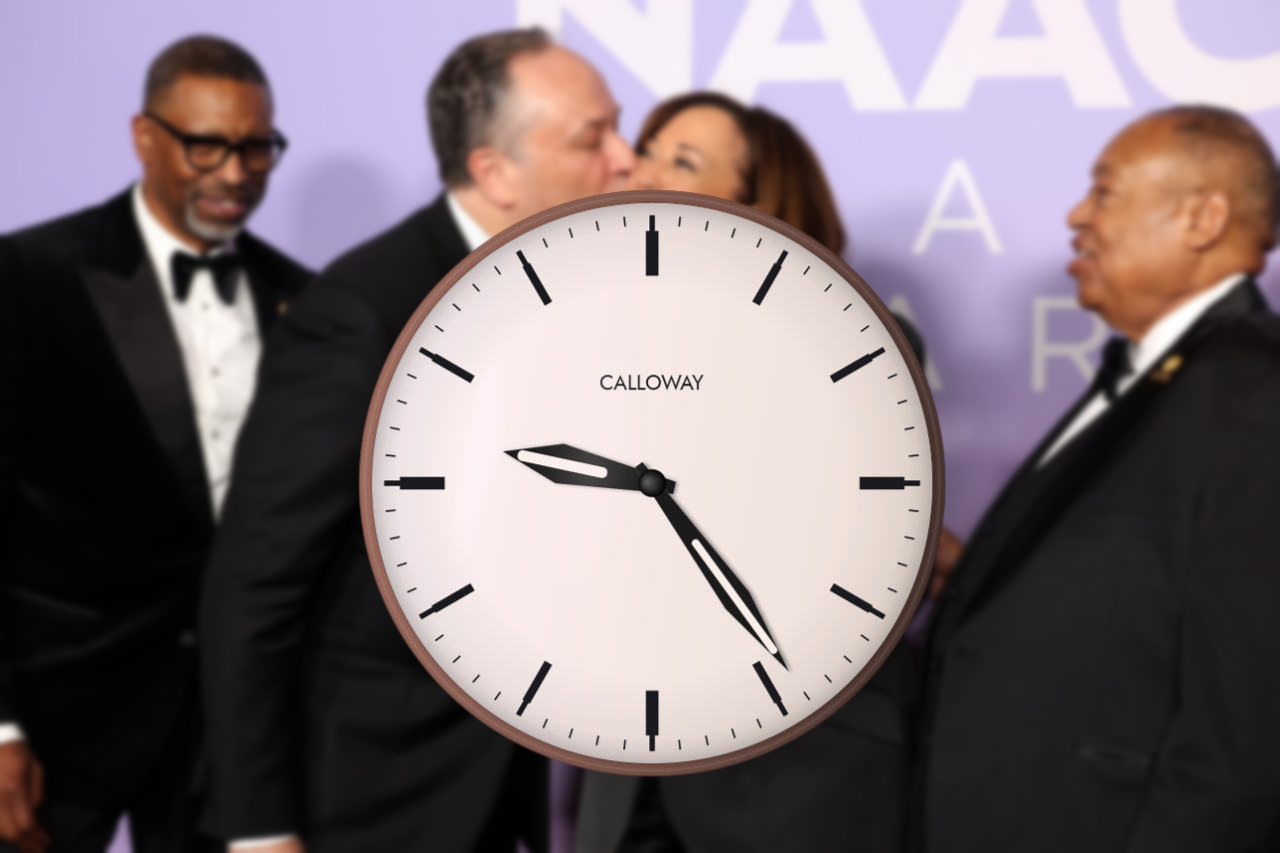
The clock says 9h24
